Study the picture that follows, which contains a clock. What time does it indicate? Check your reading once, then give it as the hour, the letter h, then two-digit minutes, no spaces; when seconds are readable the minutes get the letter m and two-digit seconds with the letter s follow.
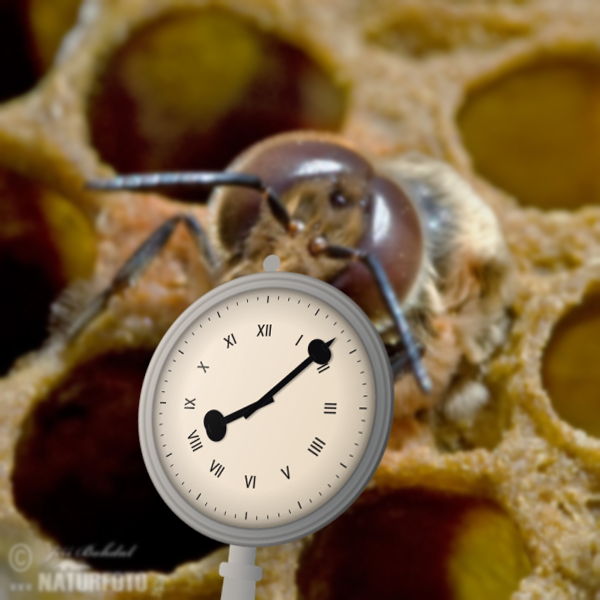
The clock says 8h08
